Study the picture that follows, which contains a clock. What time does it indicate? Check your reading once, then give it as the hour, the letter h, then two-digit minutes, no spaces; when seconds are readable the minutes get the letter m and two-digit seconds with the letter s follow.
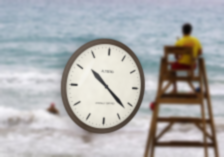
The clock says 10h22
